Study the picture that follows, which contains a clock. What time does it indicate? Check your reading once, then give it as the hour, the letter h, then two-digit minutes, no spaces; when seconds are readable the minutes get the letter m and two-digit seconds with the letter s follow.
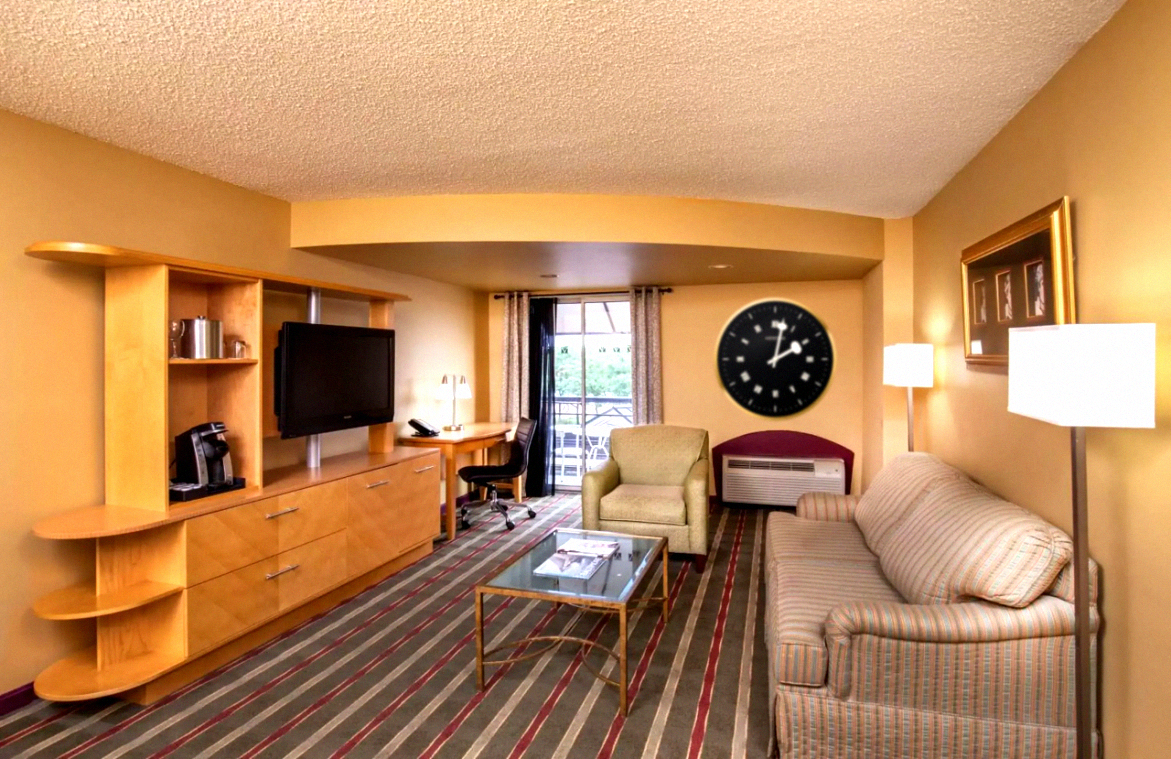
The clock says 2h02
